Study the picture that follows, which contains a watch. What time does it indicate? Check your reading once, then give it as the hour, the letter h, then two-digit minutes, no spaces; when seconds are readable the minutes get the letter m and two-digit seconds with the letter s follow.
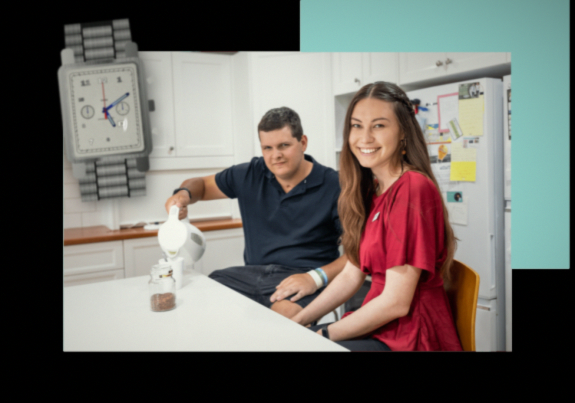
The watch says 5h10
